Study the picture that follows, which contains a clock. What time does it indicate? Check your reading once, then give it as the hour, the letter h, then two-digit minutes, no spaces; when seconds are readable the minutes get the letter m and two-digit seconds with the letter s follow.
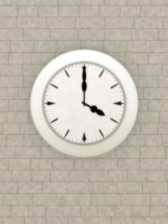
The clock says 4h00
